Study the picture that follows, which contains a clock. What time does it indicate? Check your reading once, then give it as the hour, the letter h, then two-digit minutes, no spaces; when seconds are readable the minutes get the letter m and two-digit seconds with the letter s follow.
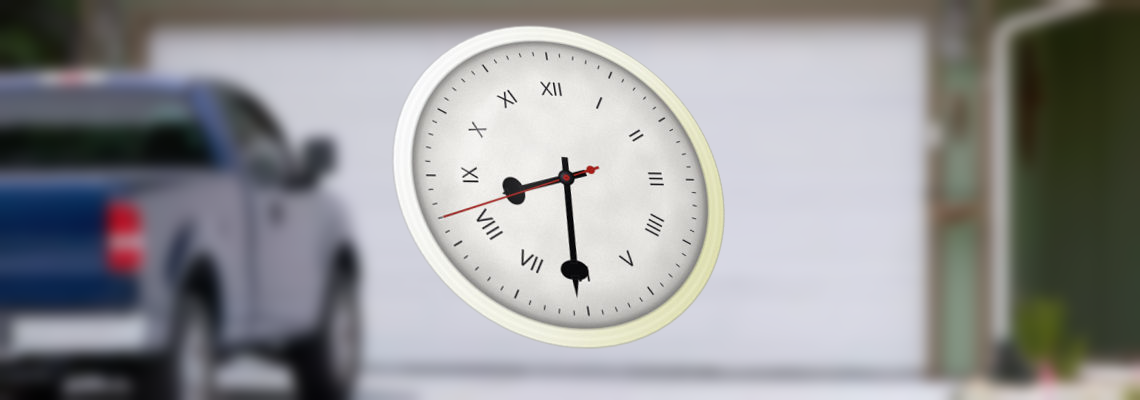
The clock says 8h30m42s
